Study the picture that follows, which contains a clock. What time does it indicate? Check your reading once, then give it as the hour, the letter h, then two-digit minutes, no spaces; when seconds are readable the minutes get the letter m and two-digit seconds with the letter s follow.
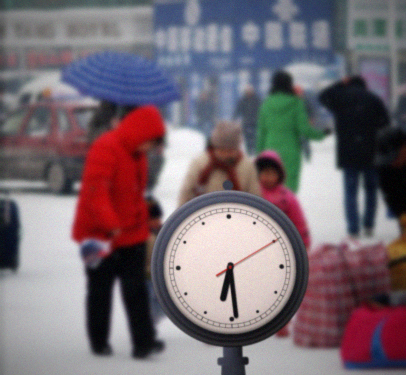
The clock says 6h29m10s
